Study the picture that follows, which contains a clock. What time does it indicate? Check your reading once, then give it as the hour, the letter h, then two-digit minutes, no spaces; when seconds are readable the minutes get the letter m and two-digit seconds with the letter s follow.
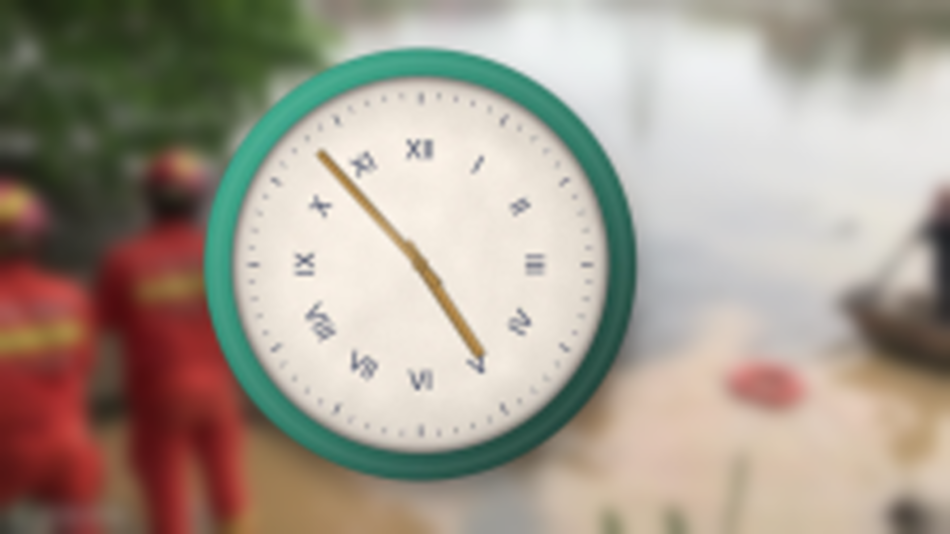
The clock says 4h53
